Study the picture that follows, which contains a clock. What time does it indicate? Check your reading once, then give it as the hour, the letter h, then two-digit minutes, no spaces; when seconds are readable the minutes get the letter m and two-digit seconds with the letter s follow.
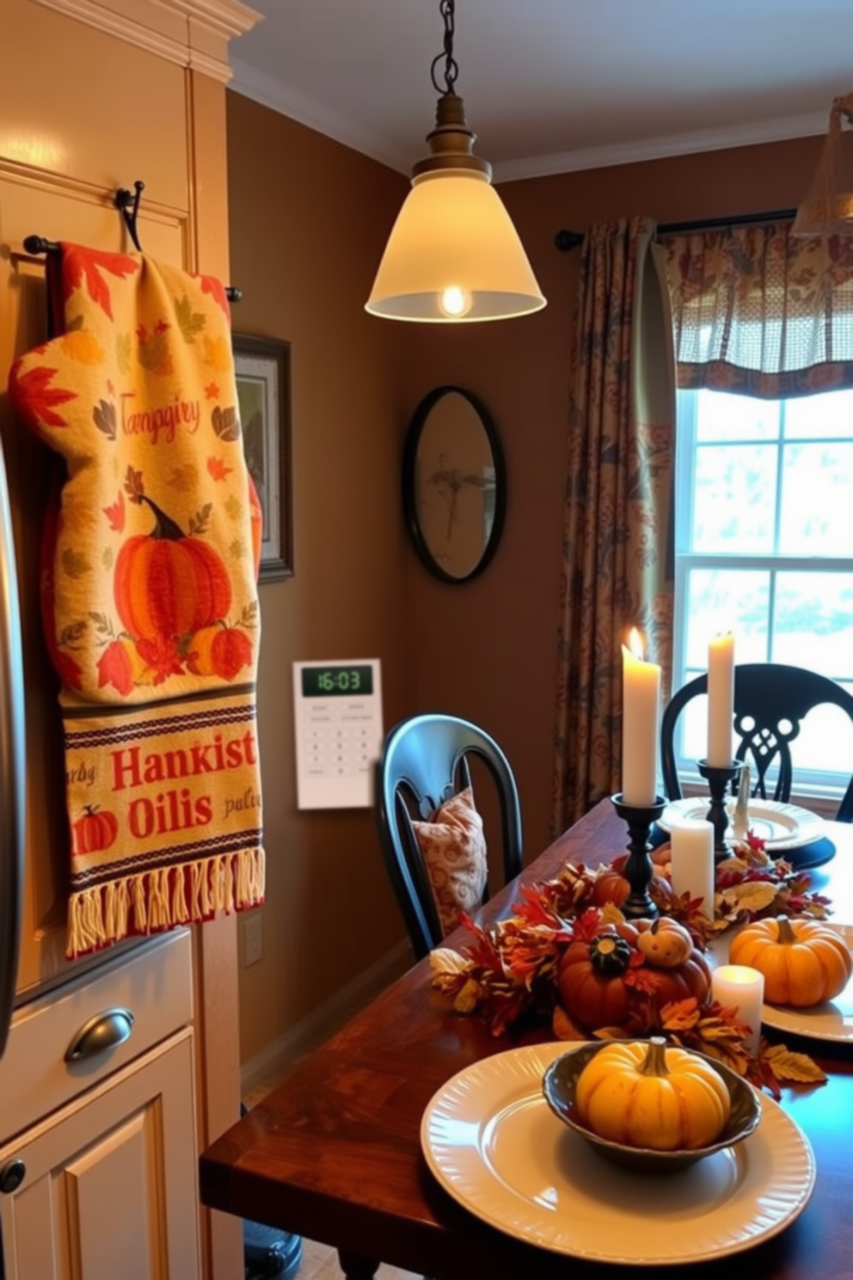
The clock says 16h03
